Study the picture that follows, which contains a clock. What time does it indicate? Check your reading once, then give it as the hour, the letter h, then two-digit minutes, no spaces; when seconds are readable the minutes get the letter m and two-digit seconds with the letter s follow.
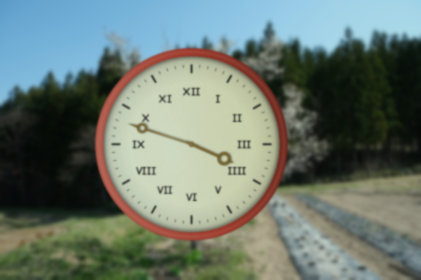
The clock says 3h48
